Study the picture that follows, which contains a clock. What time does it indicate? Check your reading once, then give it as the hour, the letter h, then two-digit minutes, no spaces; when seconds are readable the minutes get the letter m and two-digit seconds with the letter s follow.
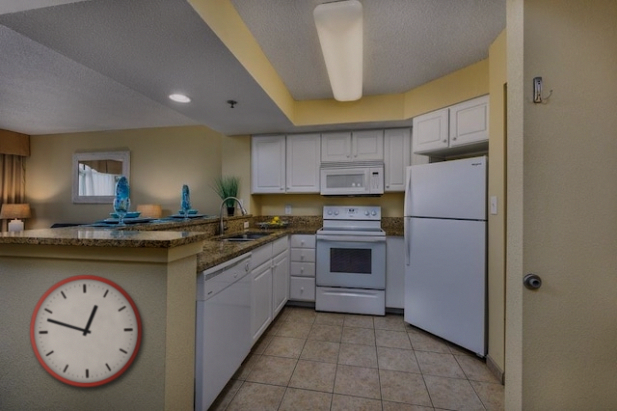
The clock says 12h48
